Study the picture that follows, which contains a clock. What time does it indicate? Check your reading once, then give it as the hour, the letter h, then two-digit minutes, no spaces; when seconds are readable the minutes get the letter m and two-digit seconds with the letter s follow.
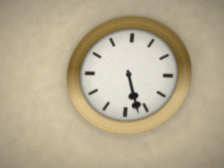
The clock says 5h27
